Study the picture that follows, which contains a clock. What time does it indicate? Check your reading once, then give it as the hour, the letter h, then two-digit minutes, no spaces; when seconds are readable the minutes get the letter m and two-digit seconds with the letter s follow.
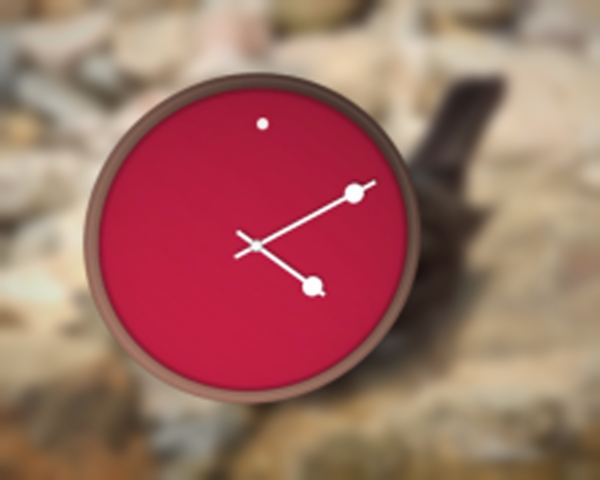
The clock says 4h10
